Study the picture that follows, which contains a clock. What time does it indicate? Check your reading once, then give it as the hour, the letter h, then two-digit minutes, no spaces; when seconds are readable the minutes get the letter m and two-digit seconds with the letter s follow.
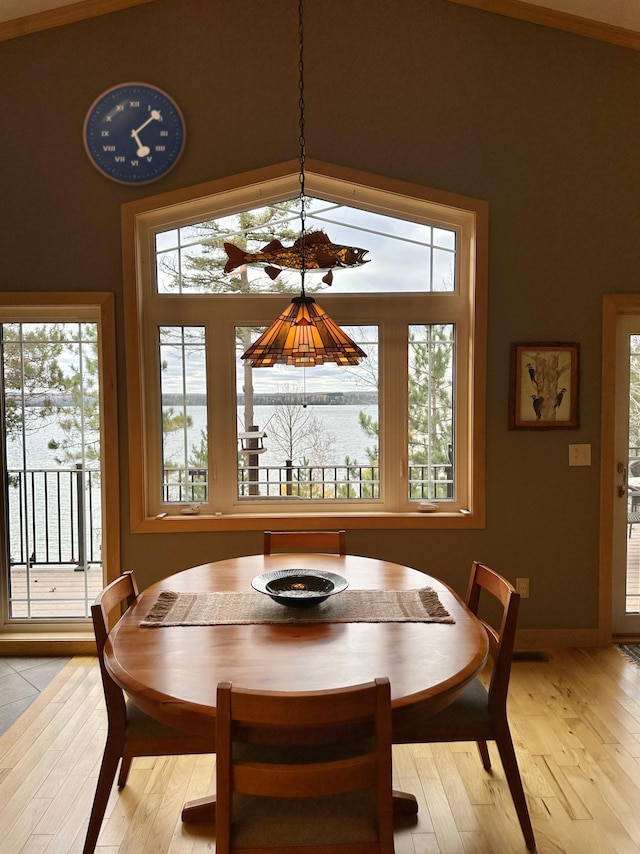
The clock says 5h08
